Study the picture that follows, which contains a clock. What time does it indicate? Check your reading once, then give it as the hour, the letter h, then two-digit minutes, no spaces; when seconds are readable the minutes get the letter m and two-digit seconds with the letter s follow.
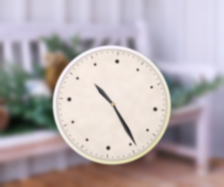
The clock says 10h24
